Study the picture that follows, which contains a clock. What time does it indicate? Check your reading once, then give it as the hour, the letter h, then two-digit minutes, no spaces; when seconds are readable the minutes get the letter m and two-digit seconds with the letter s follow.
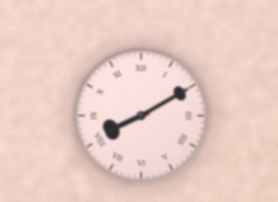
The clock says 8h10
